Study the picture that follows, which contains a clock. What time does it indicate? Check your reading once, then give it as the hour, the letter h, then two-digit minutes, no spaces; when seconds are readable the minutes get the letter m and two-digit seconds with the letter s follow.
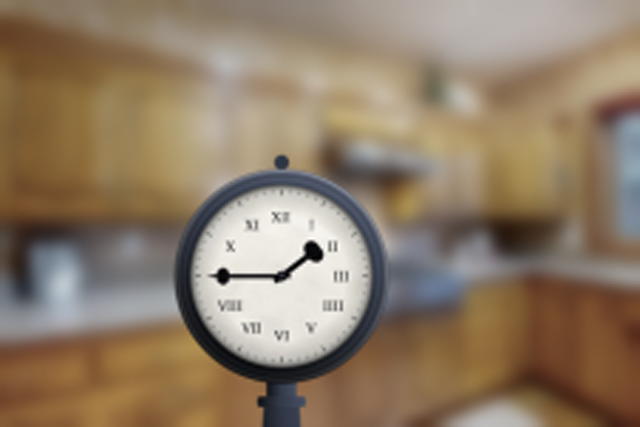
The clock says 1h45
